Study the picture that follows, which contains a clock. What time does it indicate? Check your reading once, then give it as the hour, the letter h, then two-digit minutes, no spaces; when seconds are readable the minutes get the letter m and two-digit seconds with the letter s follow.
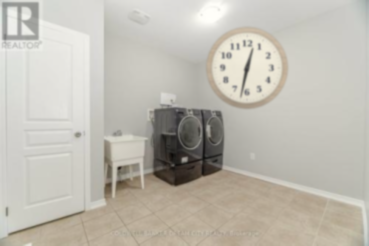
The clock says 12h32
